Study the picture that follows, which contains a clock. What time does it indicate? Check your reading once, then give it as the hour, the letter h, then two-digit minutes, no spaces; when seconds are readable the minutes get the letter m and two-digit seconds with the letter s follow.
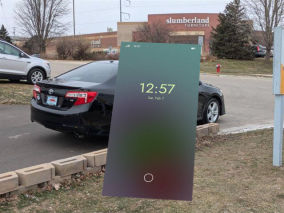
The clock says 12h57
